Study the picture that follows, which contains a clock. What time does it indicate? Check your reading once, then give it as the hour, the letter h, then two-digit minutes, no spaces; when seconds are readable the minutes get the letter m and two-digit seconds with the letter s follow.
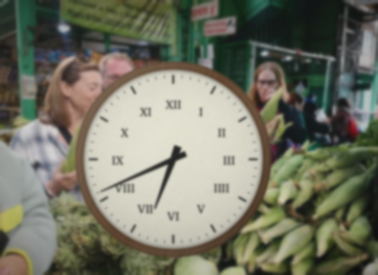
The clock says 6h41
